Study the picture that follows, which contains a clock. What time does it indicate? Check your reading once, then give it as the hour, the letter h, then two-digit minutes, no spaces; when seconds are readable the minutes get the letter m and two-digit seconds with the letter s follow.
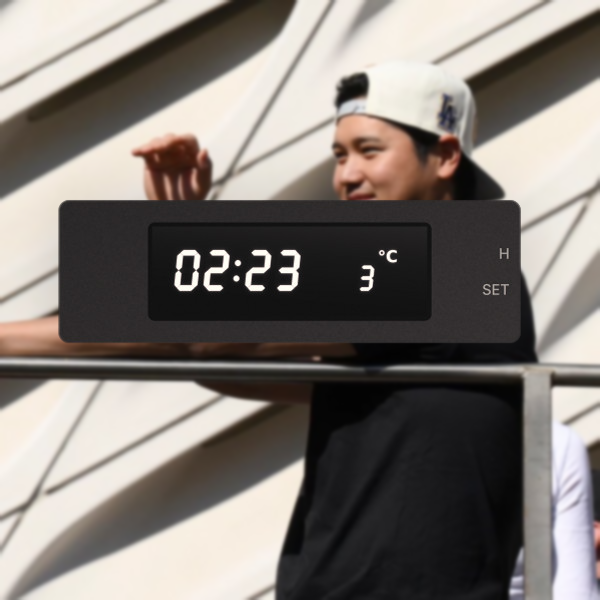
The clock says 2h23
